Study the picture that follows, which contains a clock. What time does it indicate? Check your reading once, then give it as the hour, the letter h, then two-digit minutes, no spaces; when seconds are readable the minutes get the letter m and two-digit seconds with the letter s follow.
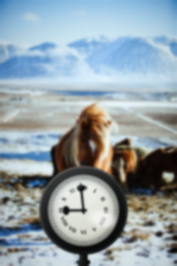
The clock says 8h59
